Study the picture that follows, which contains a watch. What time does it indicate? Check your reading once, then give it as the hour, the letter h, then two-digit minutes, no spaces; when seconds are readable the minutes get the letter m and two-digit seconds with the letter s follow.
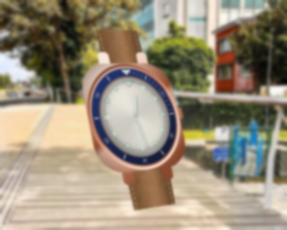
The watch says 12h28
